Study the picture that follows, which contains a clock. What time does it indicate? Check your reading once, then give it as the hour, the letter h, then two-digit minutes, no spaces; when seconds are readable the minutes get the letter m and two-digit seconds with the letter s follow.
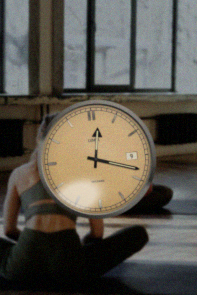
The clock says 12h18
